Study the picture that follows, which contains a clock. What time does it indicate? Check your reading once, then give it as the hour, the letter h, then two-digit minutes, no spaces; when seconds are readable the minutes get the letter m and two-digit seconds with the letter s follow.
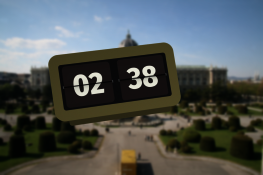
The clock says 2h38
